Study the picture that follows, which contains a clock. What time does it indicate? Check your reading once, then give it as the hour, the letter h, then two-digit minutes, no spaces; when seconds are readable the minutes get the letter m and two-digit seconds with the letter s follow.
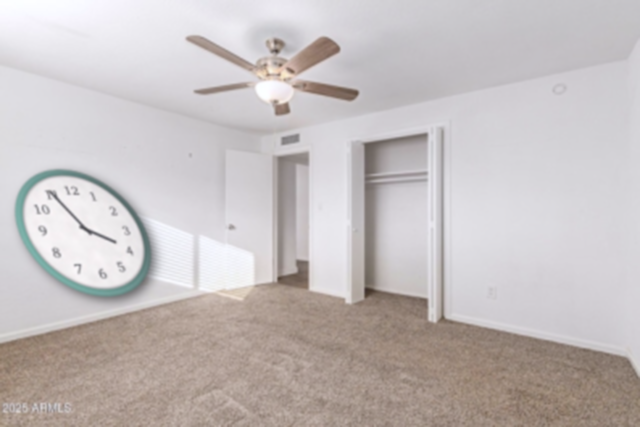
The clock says 3h55
